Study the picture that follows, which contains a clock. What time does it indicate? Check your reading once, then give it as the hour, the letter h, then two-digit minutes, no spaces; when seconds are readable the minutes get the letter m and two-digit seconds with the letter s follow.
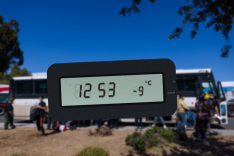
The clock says 12h53
